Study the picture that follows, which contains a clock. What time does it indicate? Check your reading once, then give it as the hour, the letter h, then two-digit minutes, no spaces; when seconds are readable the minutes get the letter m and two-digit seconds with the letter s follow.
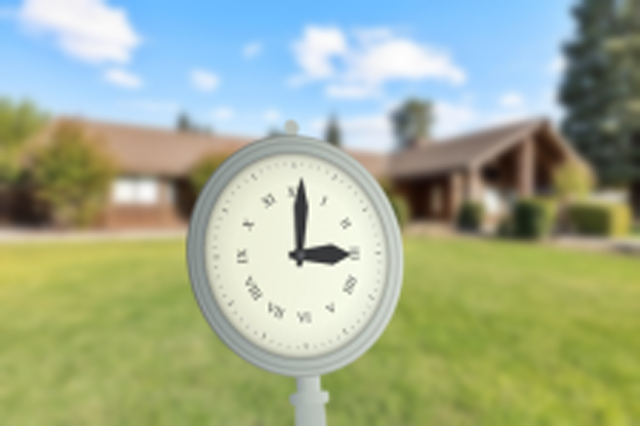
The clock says 3h01
